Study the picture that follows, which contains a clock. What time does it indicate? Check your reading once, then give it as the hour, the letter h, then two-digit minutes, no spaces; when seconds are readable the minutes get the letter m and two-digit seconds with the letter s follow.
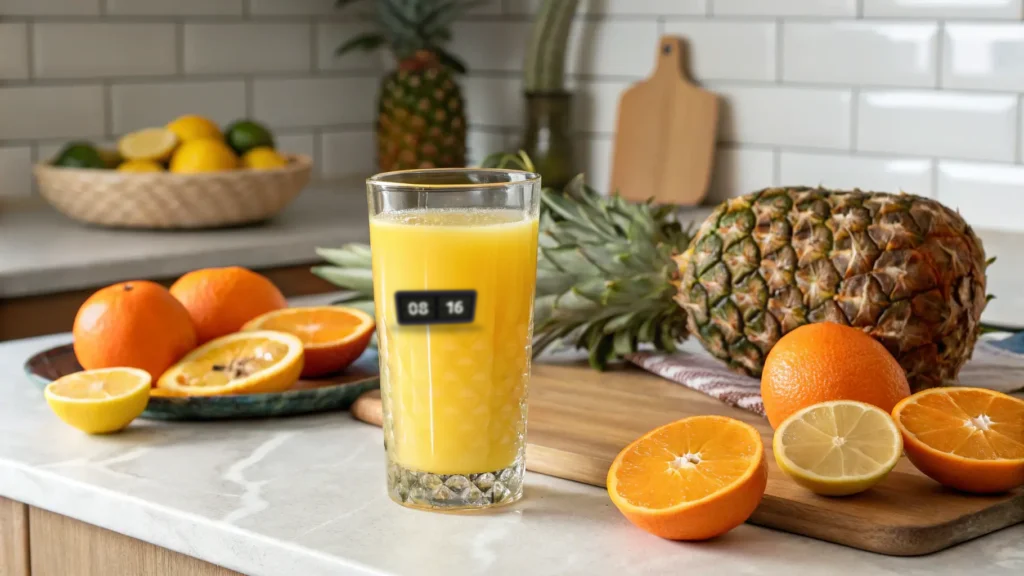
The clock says 8h16
